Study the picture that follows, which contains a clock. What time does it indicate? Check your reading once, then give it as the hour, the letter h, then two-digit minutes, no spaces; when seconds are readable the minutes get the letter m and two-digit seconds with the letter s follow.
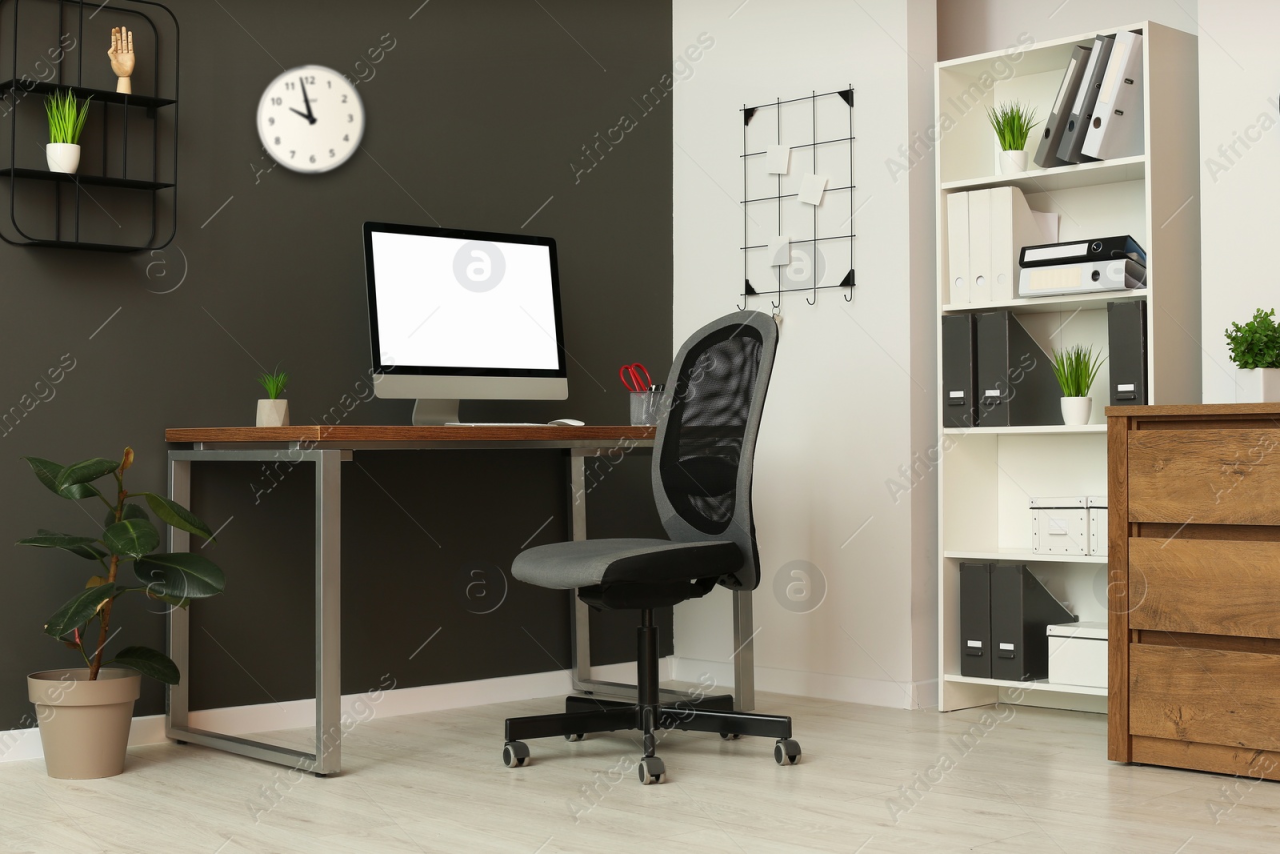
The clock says 9h58
